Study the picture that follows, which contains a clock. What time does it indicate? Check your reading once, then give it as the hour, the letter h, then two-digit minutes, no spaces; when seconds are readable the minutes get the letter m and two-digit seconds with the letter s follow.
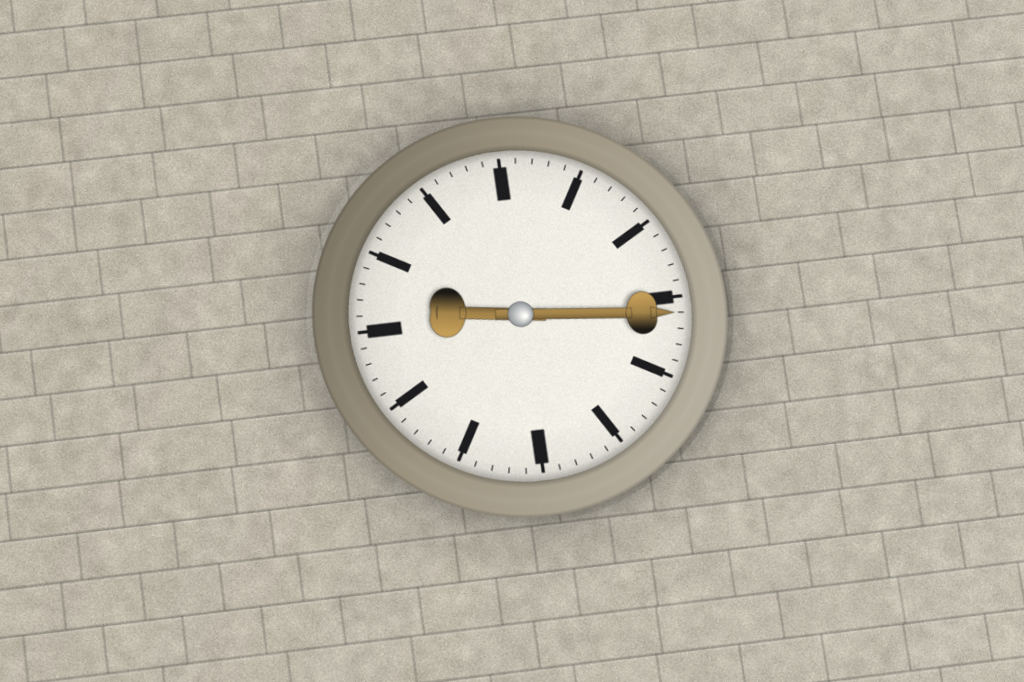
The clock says 9h16
